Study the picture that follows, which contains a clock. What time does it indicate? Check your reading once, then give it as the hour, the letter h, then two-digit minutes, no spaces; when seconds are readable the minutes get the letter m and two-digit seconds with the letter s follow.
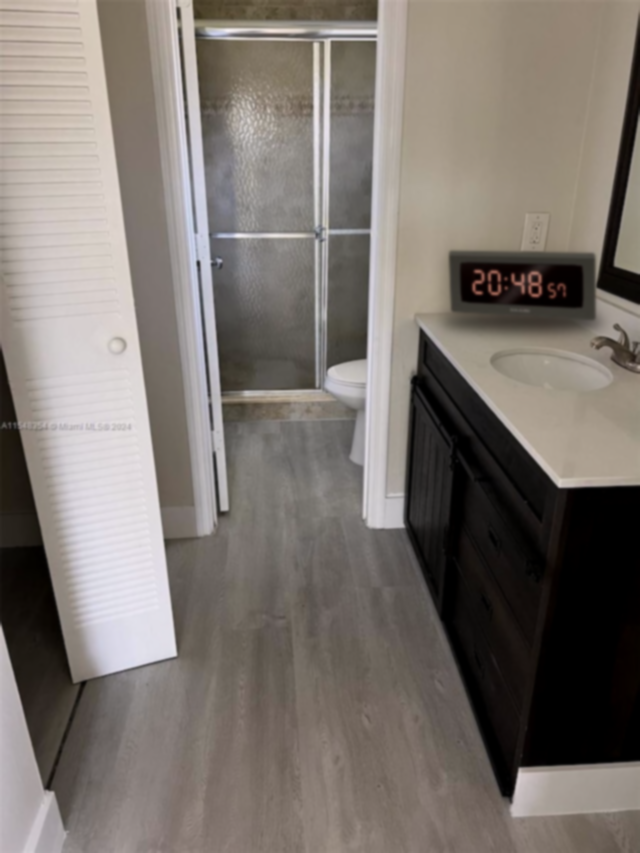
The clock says 20h48m57s
